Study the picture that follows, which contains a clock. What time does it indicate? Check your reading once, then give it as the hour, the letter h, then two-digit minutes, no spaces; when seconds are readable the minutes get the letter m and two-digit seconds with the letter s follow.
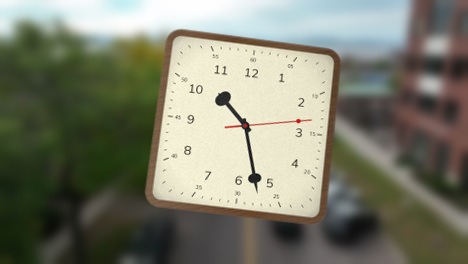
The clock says 10h27m13s
